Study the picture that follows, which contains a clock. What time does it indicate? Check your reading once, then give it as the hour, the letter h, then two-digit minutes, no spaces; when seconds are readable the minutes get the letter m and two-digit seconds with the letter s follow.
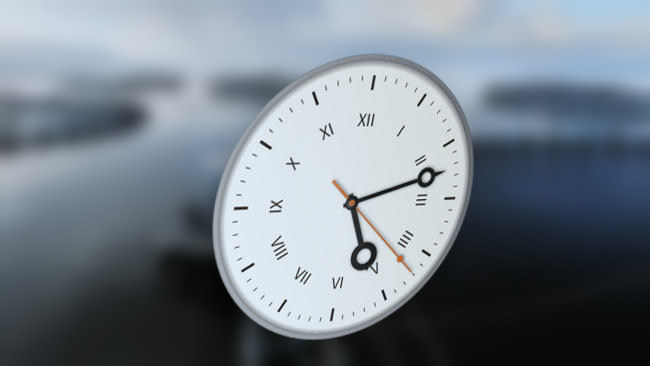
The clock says 5h12m22s
